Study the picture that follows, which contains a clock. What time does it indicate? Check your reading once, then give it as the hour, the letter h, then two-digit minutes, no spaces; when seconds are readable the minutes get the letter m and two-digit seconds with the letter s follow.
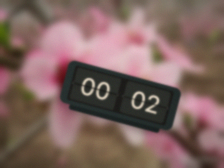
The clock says 0h02
